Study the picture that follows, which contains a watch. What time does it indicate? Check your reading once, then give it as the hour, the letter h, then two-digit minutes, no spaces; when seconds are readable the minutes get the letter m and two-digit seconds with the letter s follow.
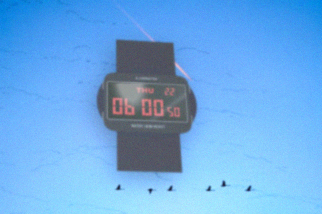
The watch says 6h00
